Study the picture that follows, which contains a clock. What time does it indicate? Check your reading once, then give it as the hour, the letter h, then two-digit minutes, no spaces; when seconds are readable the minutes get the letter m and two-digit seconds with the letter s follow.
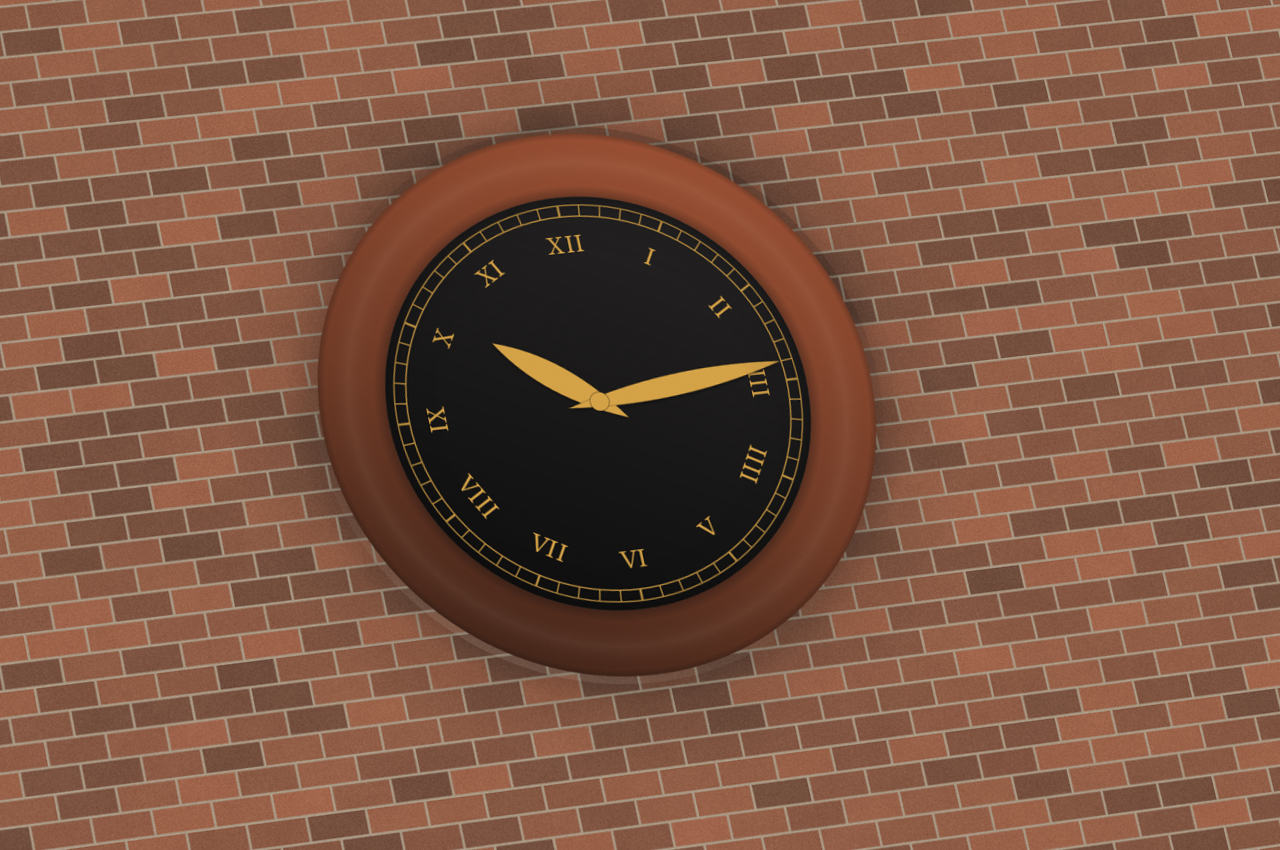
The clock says 10h14
